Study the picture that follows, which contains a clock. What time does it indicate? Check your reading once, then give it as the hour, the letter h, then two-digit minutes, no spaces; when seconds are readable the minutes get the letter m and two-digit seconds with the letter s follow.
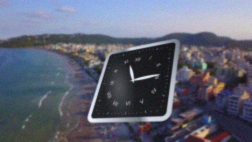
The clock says 11h14
